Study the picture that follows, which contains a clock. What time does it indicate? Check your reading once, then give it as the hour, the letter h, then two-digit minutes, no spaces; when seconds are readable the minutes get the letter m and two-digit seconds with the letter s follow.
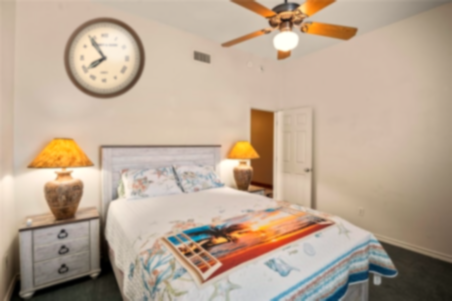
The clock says 7h54
